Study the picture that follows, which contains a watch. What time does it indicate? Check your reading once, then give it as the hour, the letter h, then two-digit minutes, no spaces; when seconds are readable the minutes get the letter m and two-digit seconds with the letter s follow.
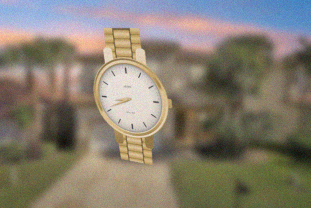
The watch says 8h41
